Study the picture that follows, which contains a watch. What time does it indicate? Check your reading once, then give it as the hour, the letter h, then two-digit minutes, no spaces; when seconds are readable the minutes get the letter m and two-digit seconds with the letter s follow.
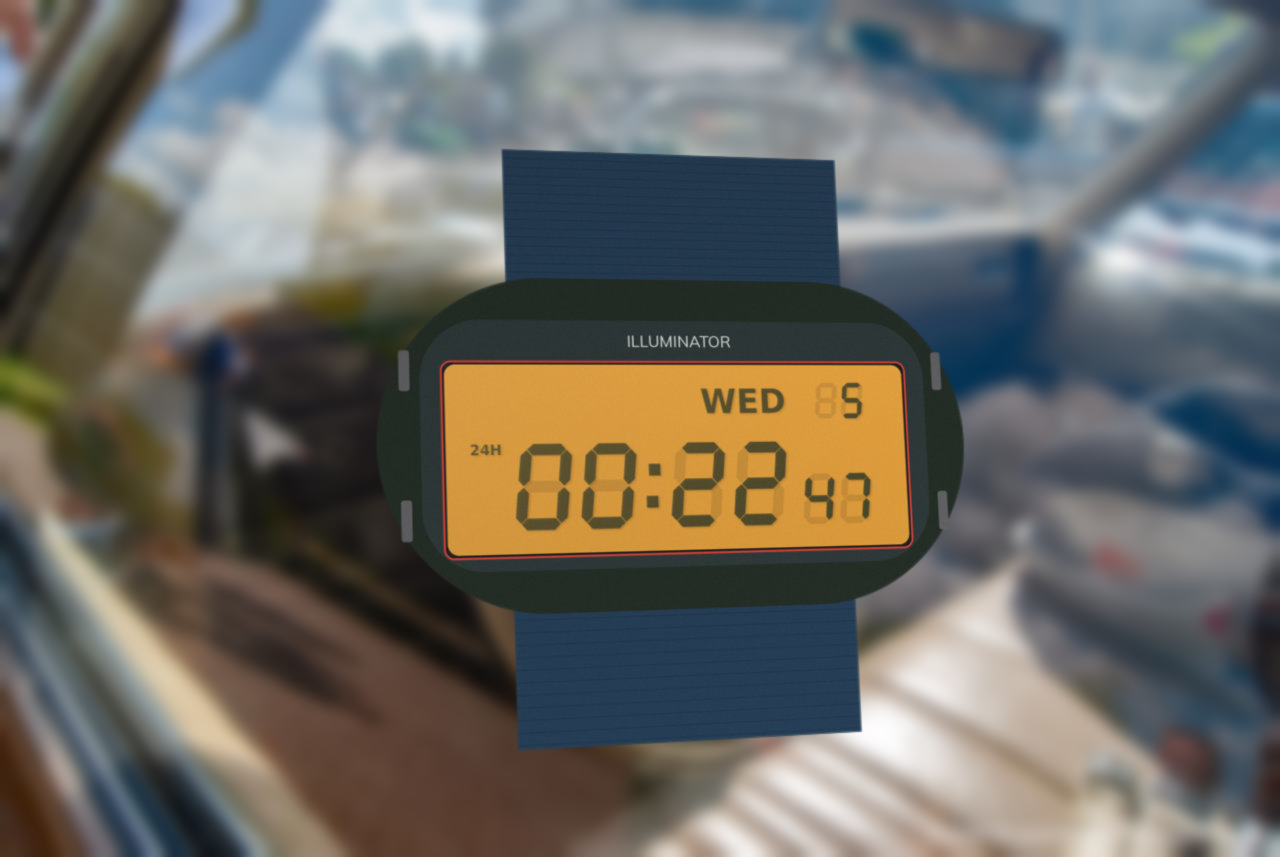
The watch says 0h22m47s
